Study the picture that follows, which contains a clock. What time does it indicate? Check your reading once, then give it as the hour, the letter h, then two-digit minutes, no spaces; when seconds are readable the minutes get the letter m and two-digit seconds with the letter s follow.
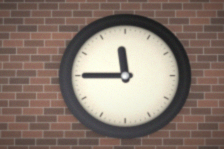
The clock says 11h45
